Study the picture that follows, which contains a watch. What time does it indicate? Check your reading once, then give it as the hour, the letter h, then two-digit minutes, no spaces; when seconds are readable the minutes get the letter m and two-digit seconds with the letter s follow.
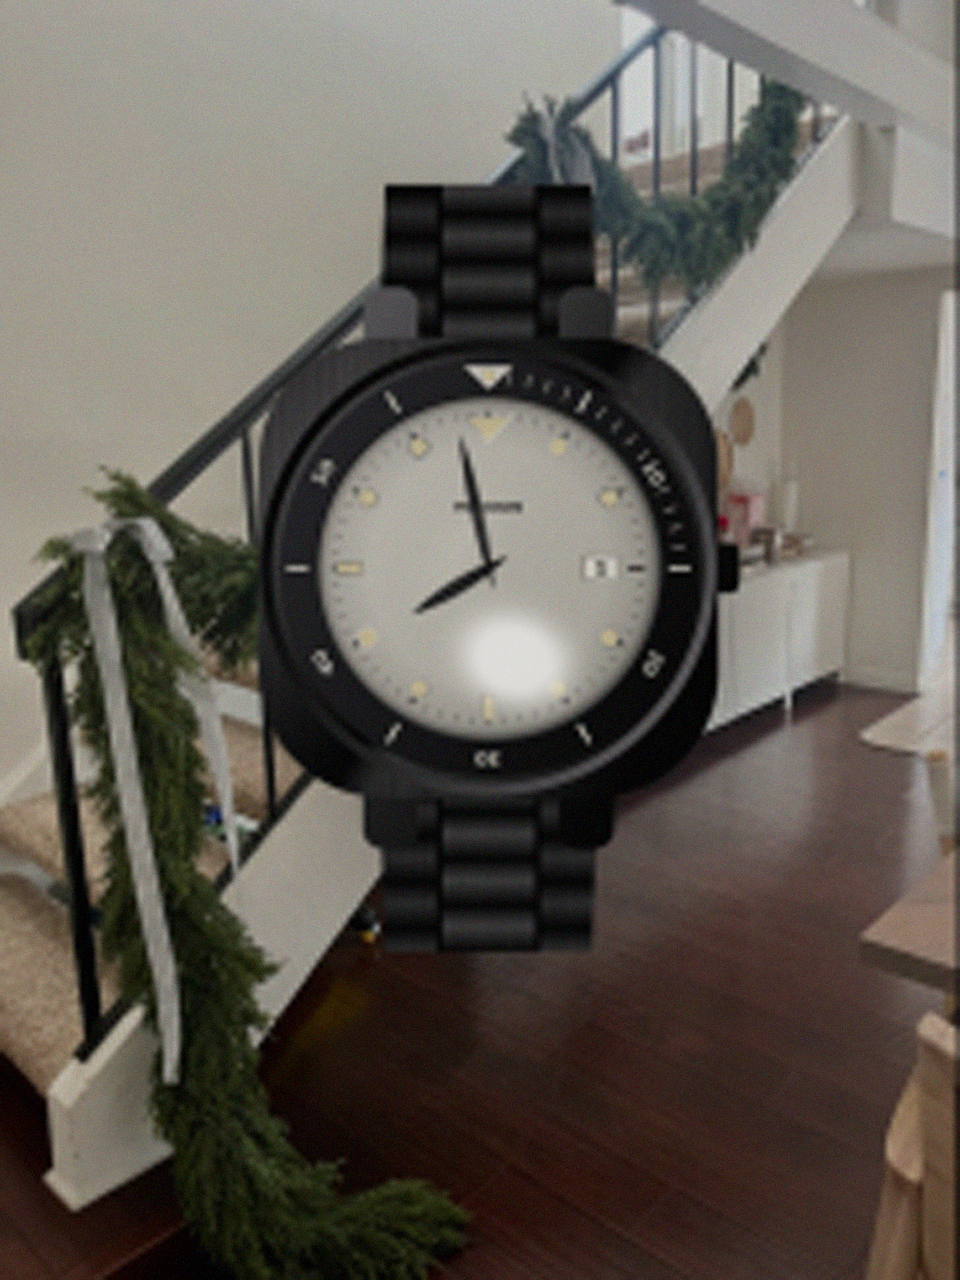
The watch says 7h58
